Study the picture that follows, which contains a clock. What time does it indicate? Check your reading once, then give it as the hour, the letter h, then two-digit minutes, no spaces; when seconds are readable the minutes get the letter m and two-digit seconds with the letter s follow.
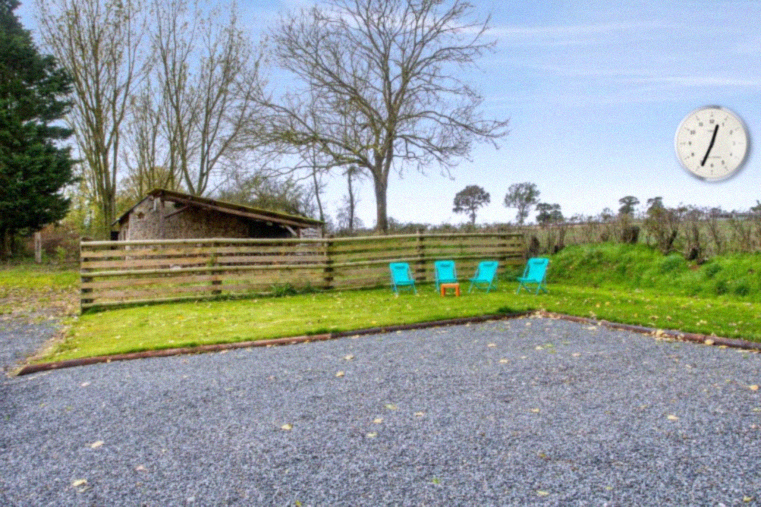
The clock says 12h34
